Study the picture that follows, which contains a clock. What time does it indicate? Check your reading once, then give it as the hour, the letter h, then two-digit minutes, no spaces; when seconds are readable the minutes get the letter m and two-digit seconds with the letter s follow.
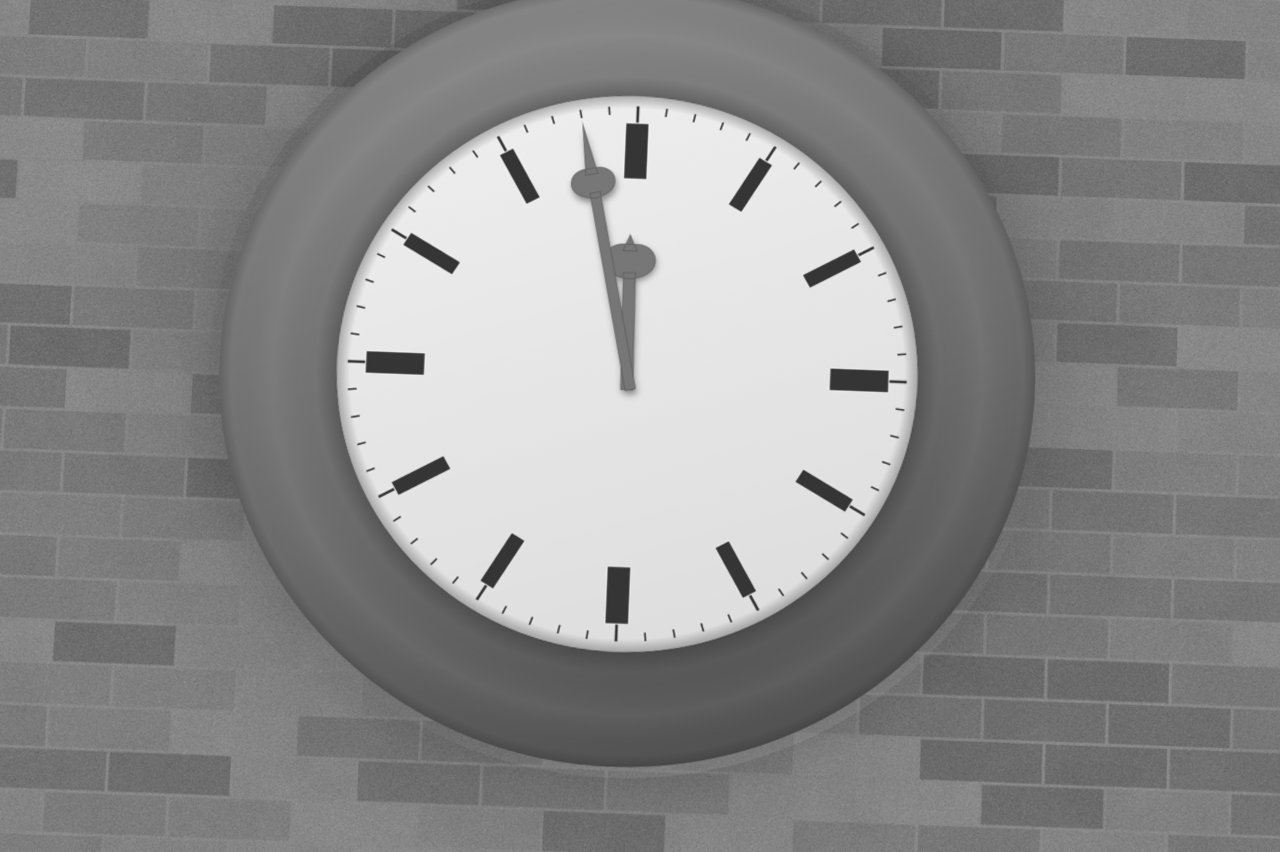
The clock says 11h58
